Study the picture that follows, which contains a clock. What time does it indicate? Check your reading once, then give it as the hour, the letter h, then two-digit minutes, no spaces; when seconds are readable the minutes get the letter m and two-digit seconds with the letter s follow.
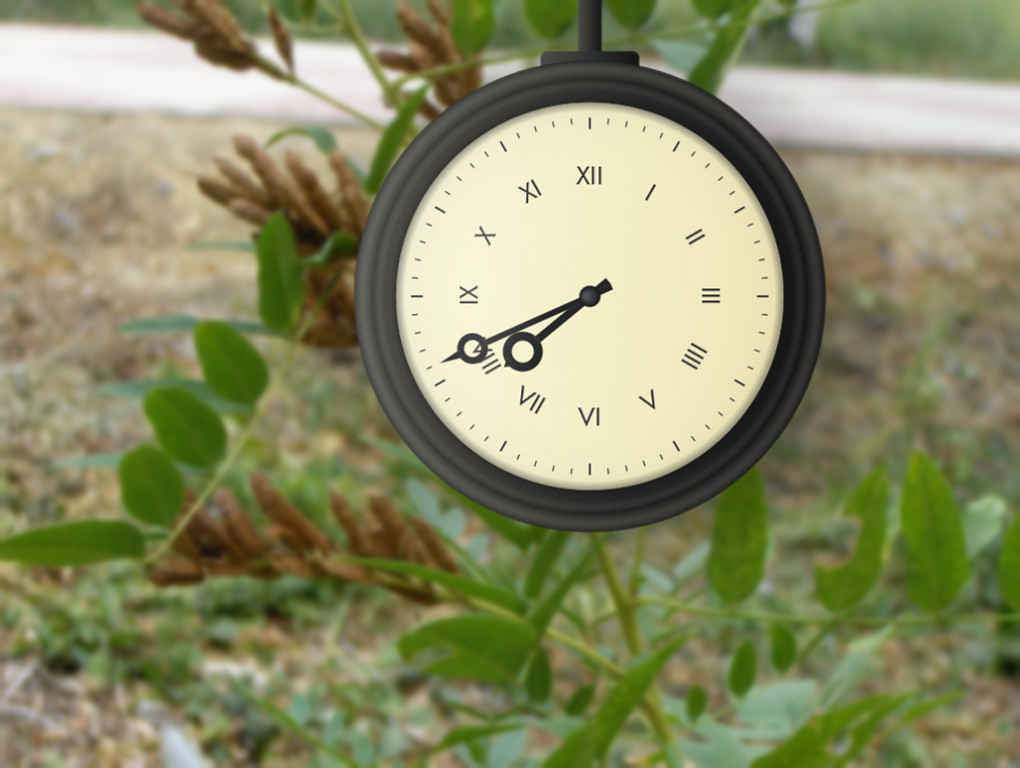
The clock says 7h41
